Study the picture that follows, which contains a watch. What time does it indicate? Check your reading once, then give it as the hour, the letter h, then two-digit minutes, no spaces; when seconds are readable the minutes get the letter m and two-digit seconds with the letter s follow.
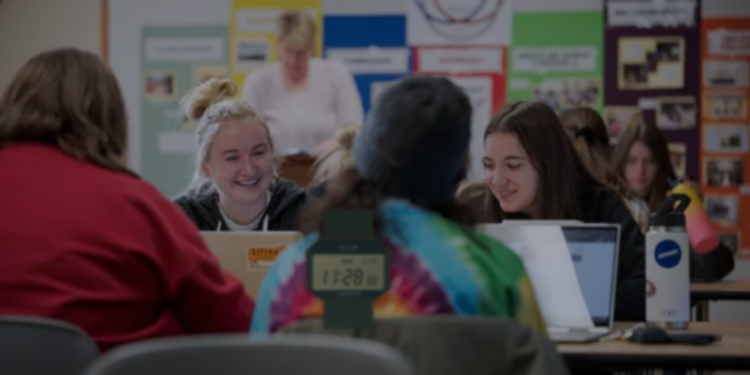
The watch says 11h28
